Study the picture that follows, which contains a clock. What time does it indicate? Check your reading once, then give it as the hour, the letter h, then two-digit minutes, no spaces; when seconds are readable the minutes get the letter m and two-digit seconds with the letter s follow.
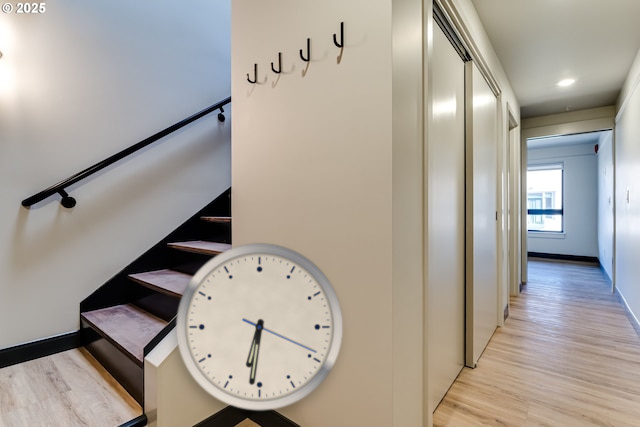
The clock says 6h31m19s
